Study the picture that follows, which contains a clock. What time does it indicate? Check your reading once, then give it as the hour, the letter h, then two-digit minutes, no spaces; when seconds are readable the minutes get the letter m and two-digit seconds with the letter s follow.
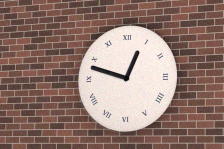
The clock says 12h48
